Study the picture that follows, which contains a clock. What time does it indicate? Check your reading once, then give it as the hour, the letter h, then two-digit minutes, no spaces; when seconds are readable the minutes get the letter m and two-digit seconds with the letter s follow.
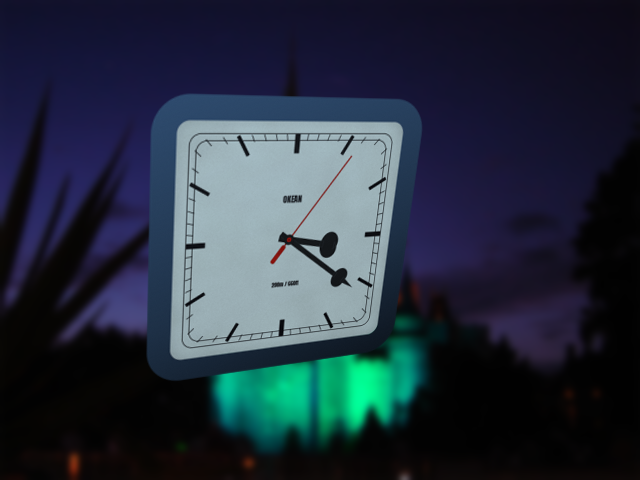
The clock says 3h21m06s
